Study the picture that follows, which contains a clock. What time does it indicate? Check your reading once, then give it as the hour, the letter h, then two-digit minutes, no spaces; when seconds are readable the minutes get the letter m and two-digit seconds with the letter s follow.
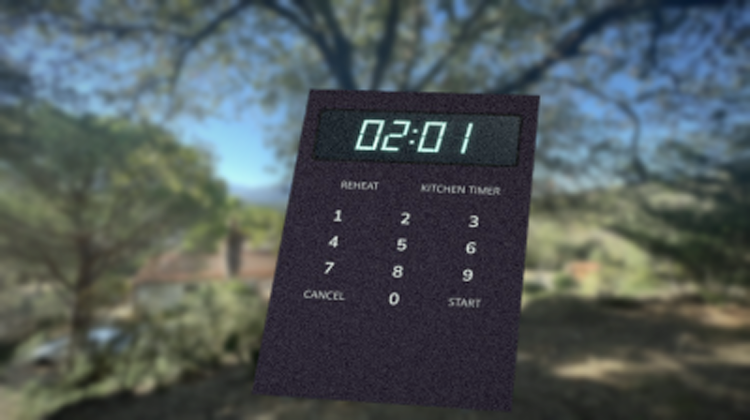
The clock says 2h01
